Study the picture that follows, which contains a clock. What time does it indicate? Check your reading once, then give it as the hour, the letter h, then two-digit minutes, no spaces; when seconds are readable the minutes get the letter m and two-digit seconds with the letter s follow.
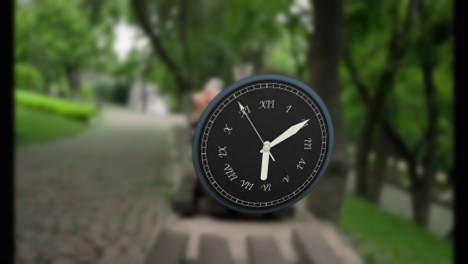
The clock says 6h09m55s
